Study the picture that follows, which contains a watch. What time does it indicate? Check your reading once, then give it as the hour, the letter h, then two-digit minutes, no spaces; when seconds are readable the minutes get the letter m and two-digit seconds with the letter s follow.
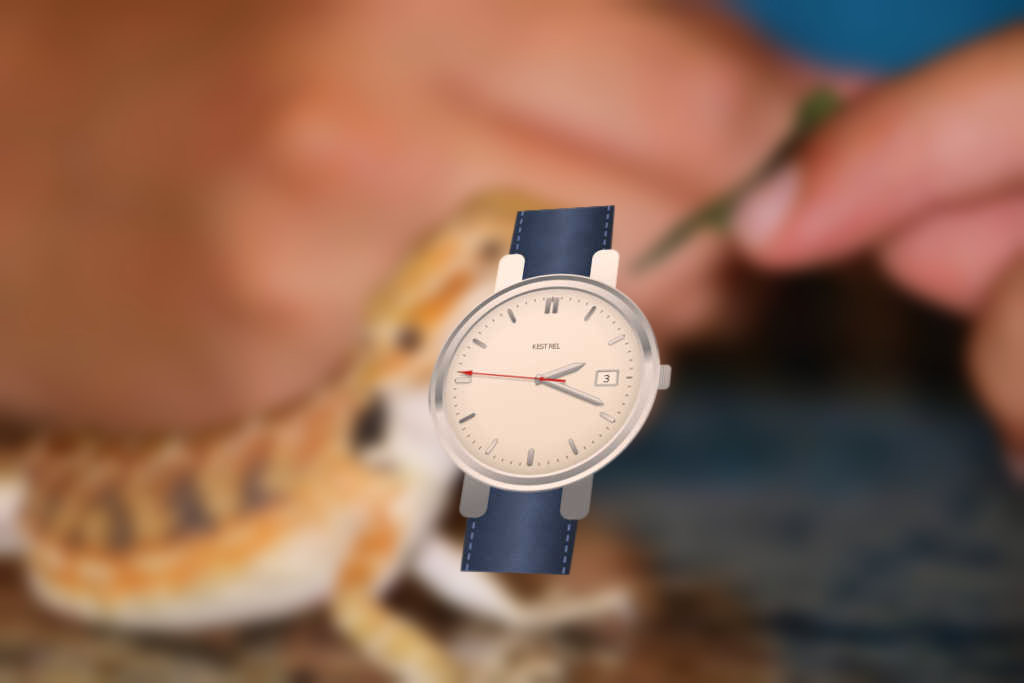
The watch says 2h18m46s
